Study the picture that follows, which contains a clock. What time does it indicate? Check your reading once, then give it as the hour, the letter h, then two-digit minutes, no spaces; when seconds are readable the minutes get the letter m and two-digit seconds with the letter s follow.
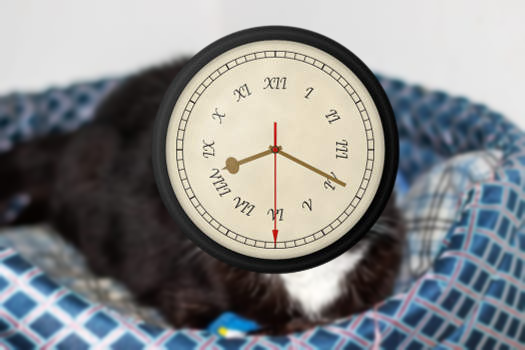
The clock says 8h19m30s
